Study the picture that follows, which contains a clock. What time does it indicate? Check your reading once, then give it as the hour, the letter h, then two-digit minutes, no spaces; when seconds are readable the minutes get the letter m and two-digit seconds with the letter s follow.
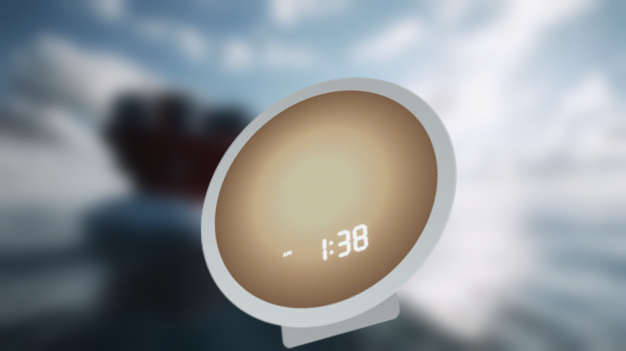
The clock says 1h38
